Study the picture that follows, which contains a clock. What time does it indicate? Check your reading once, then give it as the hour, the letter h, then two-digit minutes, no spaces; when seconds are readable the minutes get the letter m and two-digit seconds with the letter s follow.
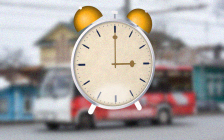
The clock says 3h00
